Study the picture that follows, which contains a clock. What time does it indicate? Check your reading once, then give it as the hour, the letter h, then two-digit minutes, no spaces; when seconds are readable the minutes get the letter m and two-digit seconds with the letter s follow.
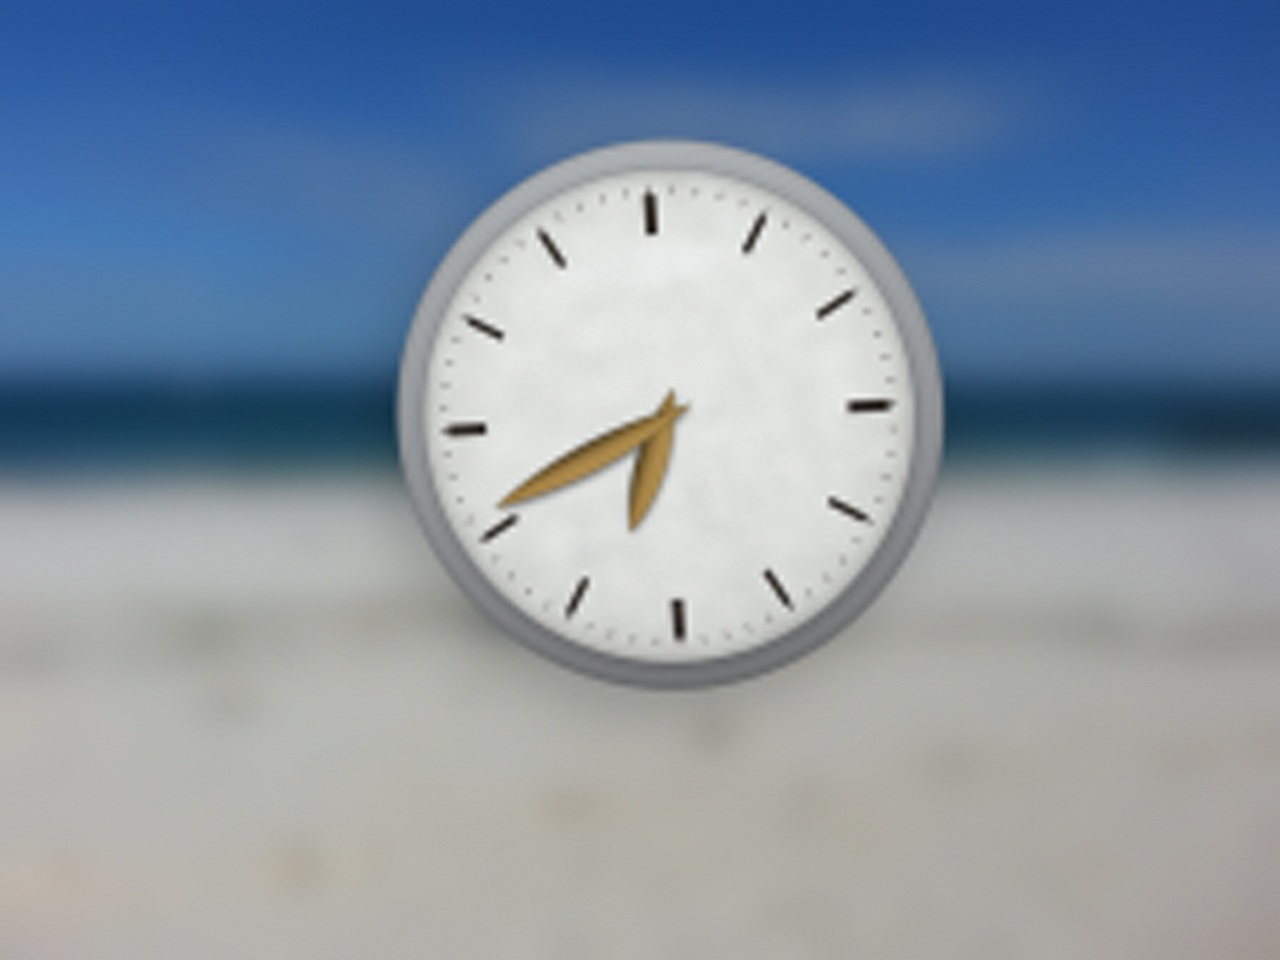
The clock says 6h41
